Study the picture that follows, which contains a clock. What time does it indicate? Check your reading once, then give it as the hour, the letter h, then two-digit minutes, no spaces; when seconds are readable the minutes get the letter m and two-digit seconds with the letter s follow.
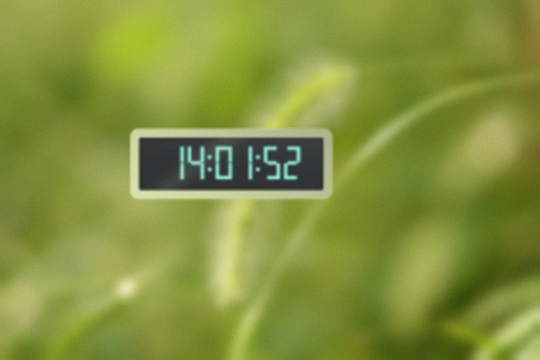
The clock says 14h01m52s
